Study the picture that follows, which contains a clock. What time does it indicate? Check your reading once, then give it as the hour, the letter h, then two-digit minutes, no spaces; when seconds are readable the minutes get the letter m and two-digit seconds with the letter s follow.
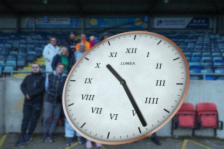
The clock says 10h24
